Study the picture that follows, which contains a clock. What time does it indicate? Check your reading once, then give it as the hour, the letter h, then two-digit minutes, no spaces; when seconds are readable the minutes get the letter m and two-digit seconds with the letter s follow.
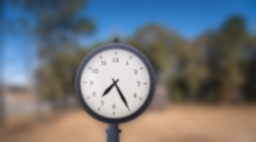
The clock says 7h25
